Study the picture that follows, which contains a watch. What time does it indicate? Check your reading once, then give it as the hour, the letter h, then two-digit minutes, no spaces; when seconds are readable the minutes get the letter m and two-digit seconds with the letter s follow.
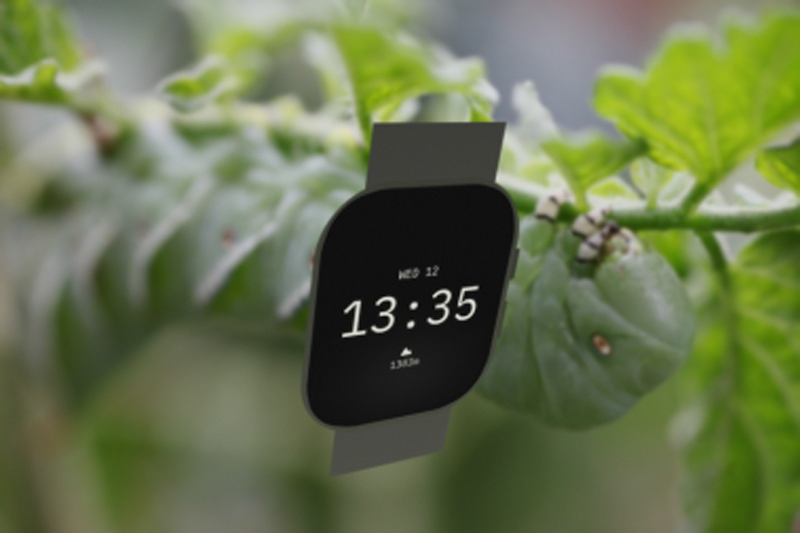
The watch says 13h35
